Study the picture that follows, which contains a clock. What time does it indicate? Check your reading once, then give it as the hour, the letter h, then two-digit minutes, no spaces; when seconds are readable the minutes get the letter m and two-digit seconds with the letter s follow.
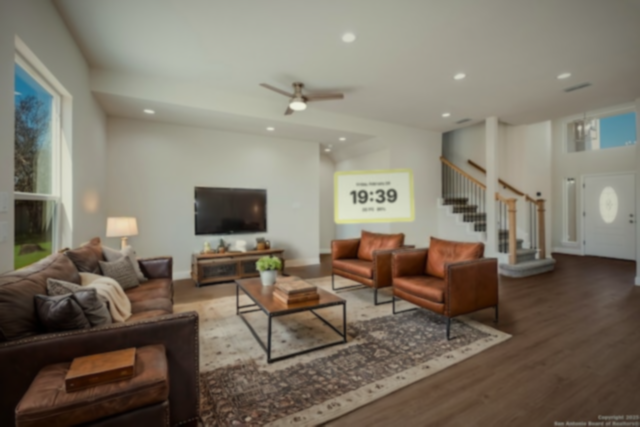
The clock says 19h39
